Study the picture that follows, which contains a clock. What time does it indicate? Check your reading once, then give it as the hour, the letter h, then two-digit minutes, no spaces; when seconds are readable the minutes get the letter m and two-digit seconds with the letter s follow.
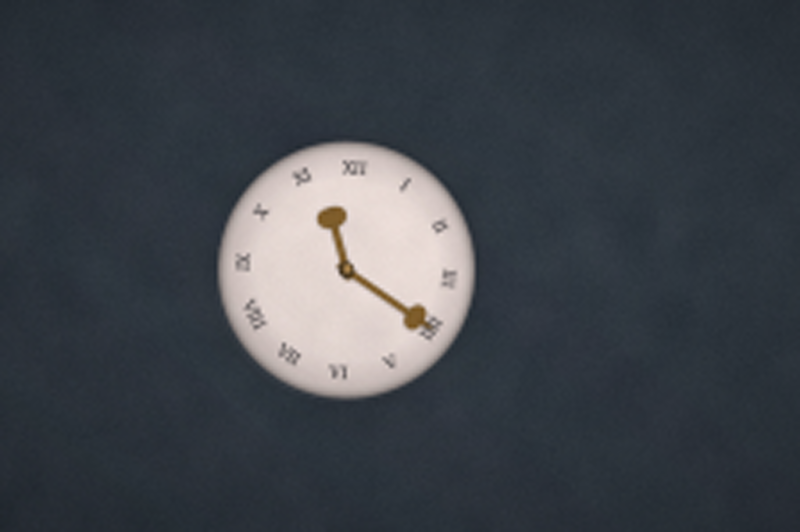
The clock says 11h20
